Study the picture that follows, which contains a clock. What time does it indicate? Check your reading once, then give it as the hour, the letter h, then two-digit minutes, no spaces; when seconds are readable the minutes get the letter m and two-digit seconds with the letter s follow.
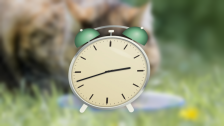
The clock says 2h42
